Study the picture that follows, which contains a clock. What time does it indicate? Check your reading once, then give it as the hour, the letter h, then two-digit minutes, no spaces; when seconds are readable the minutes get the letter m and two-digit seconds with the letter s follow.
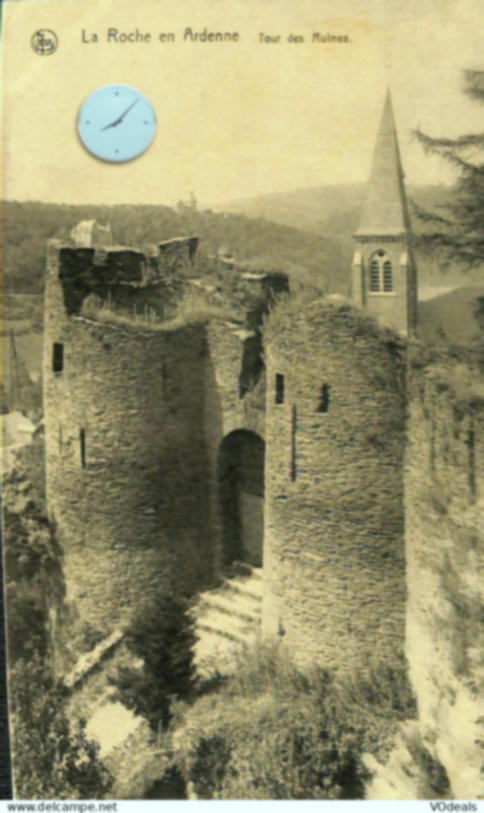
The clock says 8h07
